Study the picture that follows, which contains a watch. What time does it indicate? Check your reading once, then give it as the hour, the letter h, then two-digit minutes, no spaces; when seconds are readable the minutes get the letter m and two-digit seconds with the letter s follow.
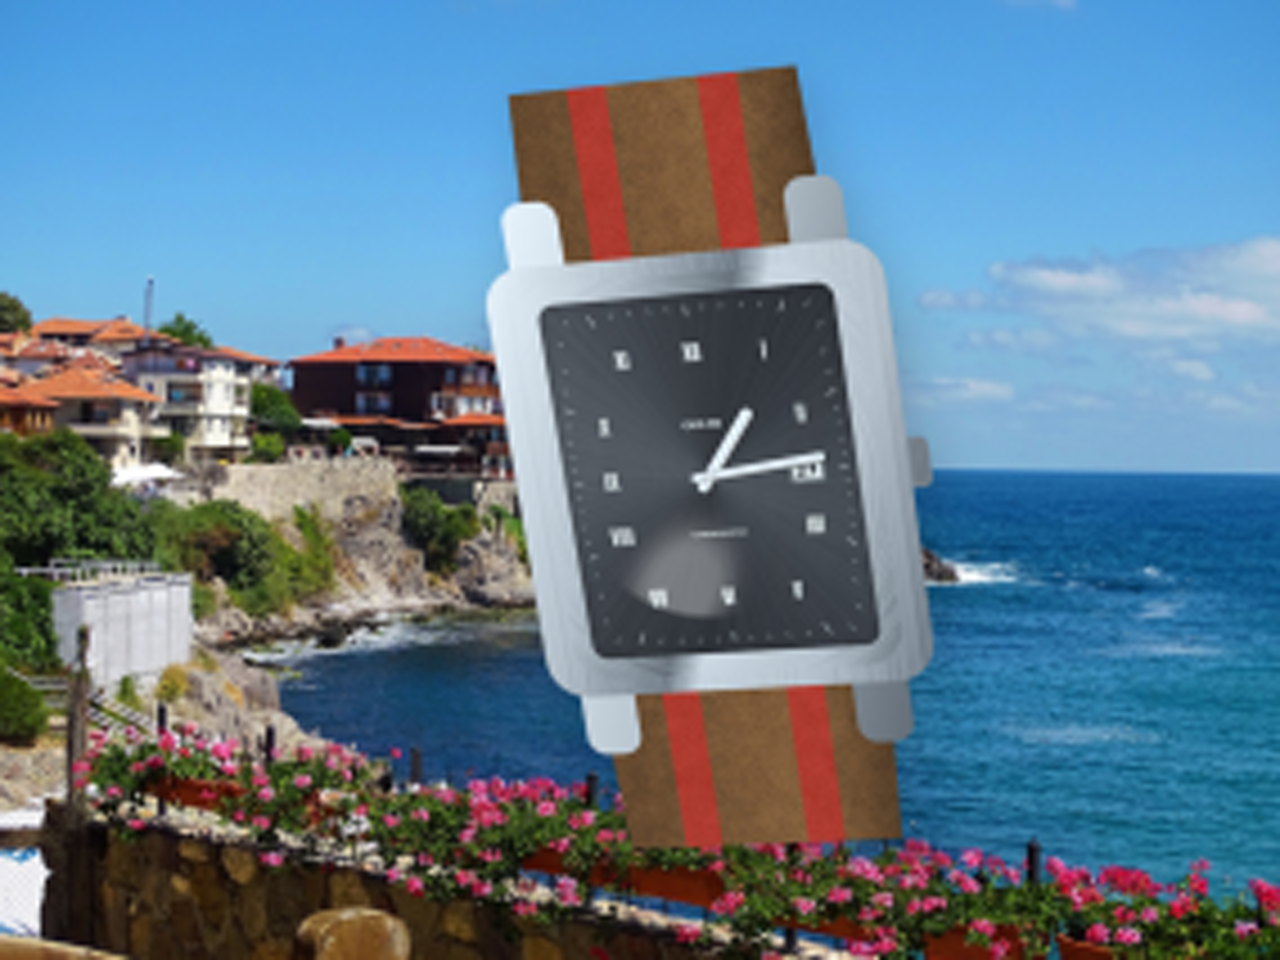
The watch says 1h14
